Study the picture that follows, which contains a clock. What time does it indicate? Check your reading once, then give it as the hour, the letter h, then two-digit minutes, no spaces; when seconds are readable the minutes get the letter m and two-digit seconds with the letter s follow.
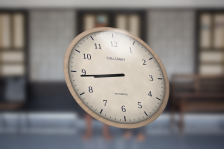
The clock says 8h44
